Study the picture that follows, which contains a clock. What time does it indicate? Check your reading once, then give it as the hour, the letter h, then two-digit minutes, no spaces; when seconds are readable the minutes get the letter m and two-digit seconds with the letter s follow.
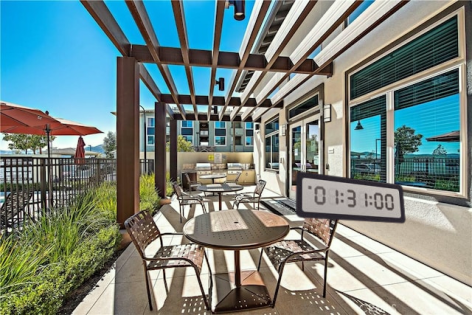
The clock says 1h31m00s
